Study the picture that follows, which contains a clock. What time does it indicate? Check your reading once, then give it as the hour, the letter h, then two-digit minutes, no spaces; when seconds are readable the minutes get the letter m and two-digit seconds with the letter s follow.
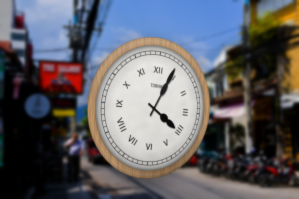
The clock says 4h04
